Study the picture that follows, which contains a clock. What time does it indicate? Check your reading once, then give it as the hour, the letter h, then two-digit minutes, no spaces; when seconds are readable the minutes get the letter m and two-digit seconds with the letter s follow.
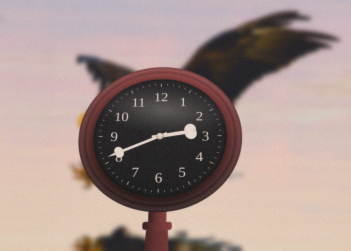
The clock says 2h41
